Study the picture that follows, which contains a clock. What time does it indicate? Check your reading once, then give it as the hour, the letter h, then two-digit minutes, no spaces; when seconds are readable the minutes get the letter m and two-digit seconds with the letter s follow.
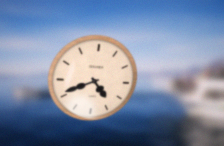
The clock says 4h41
